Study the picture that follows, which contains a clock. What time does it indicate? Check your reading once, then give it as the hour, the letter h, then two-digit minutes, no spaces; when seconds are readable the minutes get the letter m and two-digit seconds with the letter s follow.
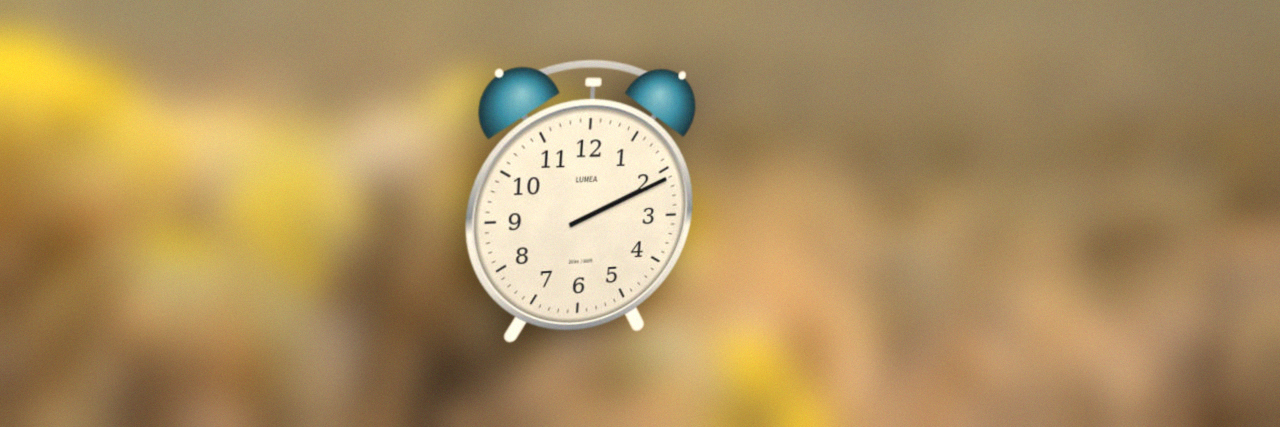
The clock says 2h11
